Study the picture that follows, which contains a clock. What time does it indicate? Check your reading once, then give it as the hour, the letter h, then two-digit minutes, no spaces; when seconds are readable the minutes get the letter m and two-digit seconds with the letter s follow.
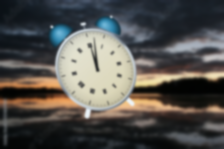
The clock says 12h02
